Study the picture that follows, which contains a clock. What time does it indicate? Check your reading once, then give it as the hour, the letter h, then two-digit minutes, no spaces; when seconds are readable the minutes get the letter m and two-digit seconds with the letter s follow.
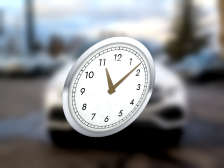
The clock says 11h08
